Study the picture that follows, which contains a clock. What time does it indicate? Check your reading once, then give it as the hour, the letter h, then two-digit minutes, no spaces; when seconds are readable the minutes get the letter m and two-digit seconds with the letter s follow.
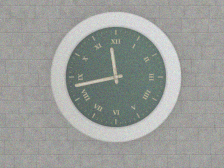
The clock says 11h43
